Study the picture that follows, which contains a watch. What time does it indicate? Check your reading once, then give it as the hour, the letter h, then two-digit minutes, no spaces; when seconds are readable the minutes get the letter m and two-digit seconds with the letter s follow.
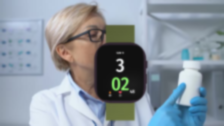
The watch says 3h02
